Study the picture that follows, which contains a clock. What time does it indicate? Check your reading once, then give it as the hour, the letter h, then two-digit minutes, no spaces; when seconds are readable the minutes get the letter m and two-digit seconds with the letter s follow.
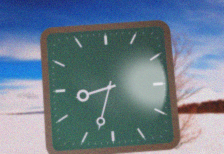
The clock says 8h33
